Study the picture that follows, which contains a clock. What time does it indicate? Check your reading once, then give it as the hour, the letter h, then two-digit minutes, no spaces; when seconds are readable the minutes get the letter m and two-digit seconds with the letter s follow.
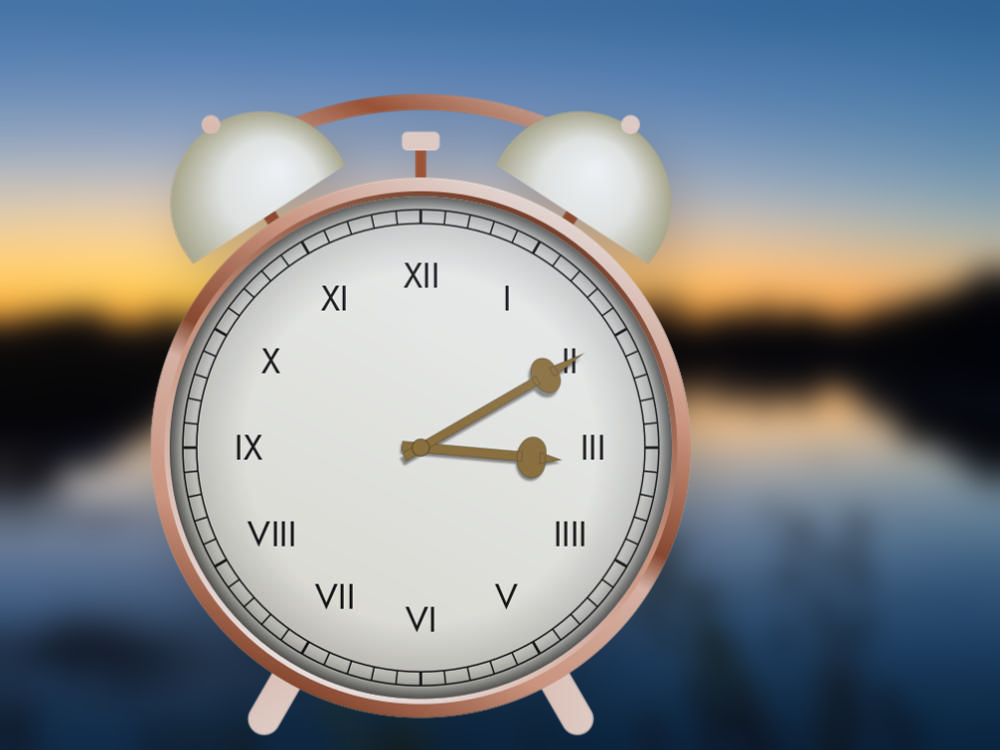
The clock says 3h10
